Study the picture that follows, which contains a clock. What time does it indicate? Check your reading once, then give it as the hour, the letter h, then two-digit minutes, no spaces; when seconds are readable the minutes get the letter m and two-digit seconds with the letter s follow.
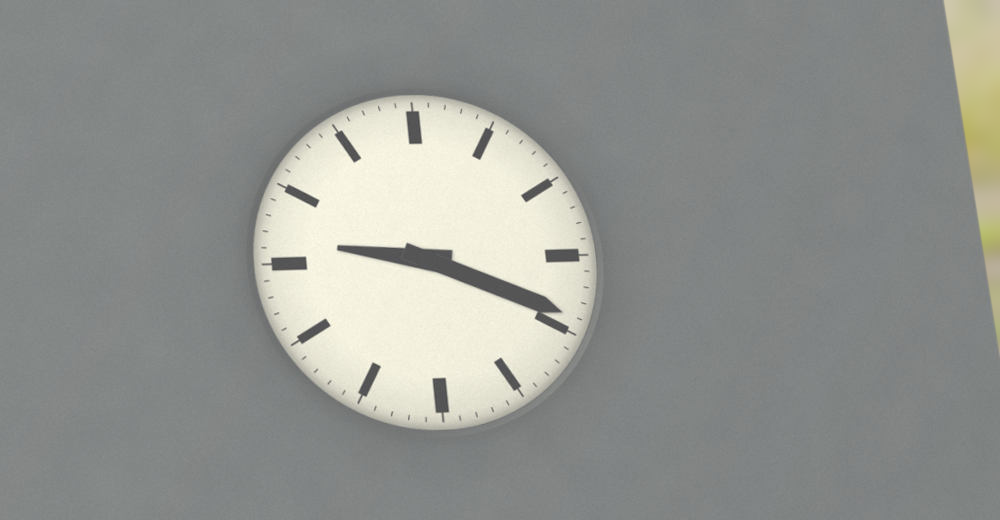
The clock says 9h19
